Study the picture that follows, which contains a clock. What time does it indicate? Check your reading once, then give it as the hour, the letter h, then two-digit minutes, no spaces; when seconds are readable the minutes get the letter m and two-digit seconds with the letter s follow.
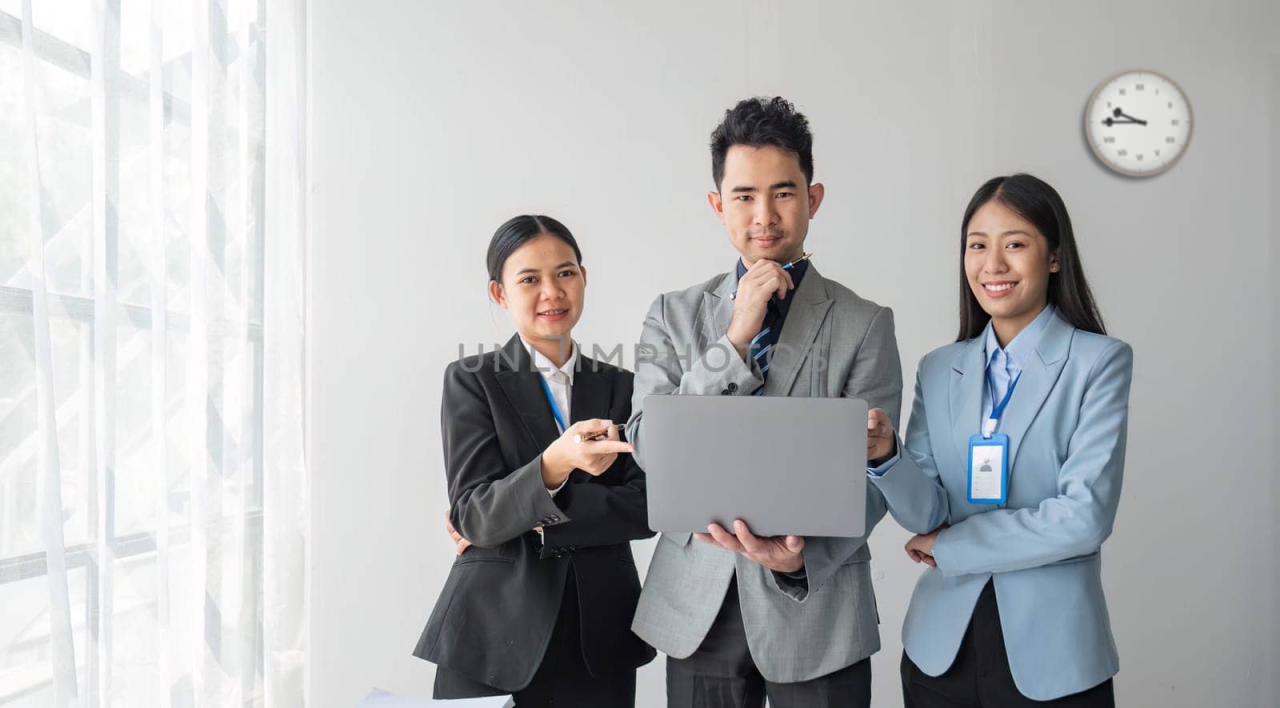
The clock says 9h45
